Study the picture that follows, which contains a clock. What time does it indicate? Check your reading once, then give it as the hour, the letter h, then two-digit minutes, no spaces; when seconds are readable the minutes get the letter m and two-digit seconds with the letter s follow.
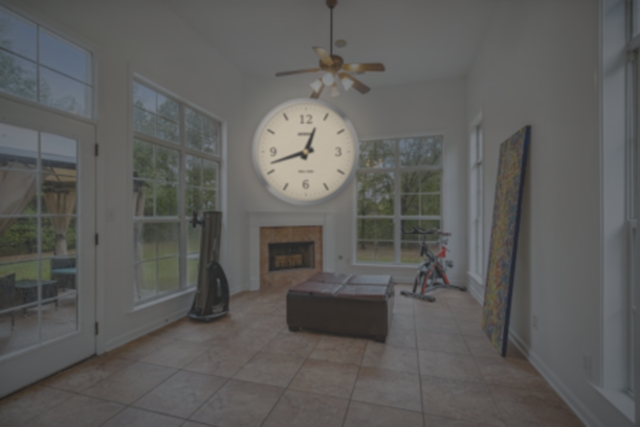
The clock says 12h42
